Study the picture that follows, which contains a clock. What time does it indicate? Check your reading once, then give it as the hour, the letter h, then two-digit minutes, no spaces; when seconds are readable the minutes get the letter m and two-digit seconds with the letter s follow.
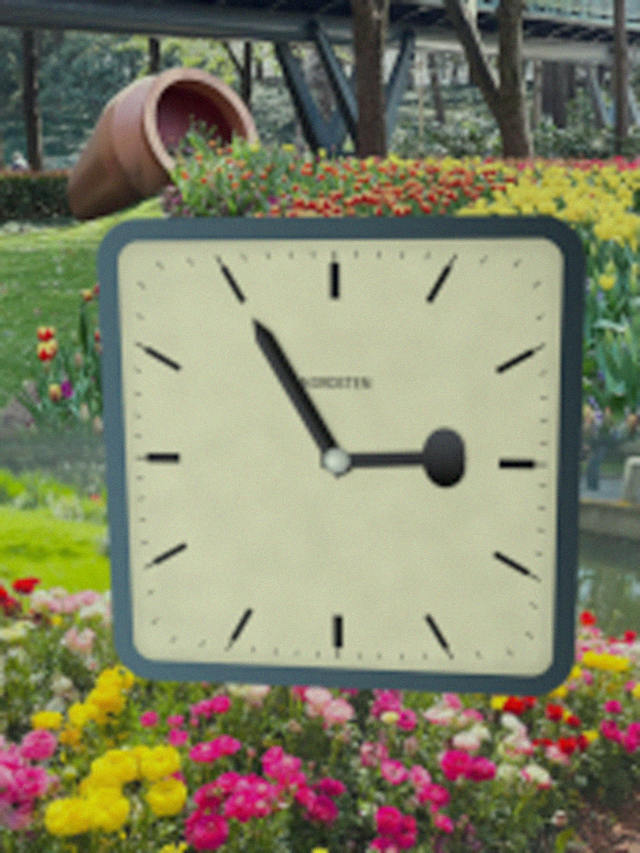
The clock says 2h55
